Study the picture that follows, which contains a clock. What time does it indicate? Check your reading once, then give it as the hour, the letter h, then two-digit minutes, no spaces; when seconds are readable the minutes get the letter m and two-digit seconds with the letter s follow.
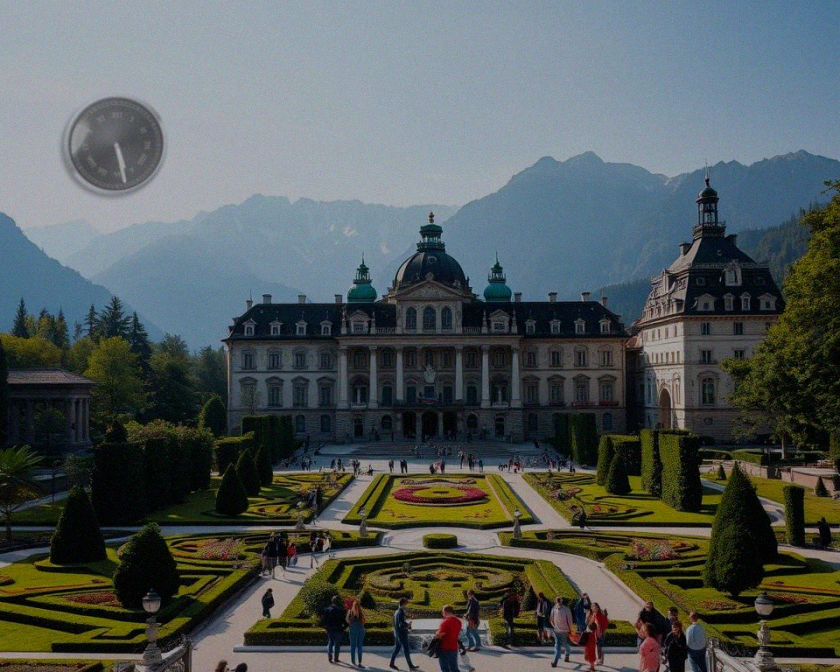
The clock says 5h28
